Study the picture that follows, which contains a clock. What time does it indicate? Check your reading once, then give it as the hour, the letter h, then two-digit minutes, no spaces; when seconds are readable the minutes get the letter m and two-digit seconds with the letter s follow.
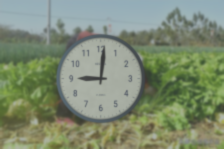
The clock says 9h01
